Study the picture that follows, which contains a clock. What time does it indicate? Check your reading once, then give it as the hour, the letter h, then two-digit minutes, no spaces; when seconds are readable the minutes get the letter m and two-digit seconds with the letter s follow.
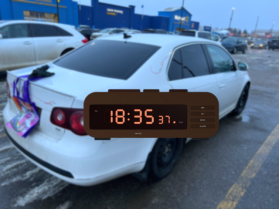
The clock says 18h35m37s
